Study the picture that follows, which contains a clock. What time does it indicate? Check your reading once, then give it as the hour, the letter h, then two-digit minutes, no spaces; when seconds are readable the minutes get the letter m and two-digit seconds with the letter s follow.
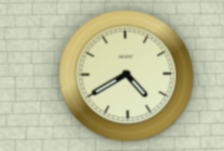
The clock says 4h40
